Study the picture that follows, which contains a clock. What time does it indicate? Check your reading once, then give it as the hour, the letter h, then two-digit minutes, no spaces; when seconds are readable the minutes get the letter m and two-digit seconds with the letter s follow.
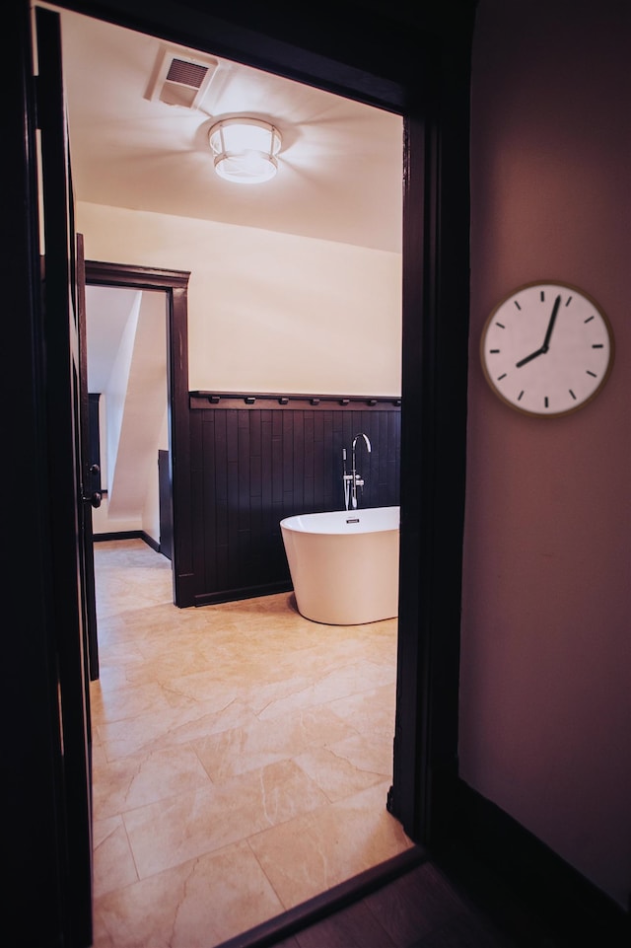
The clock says 8h03
